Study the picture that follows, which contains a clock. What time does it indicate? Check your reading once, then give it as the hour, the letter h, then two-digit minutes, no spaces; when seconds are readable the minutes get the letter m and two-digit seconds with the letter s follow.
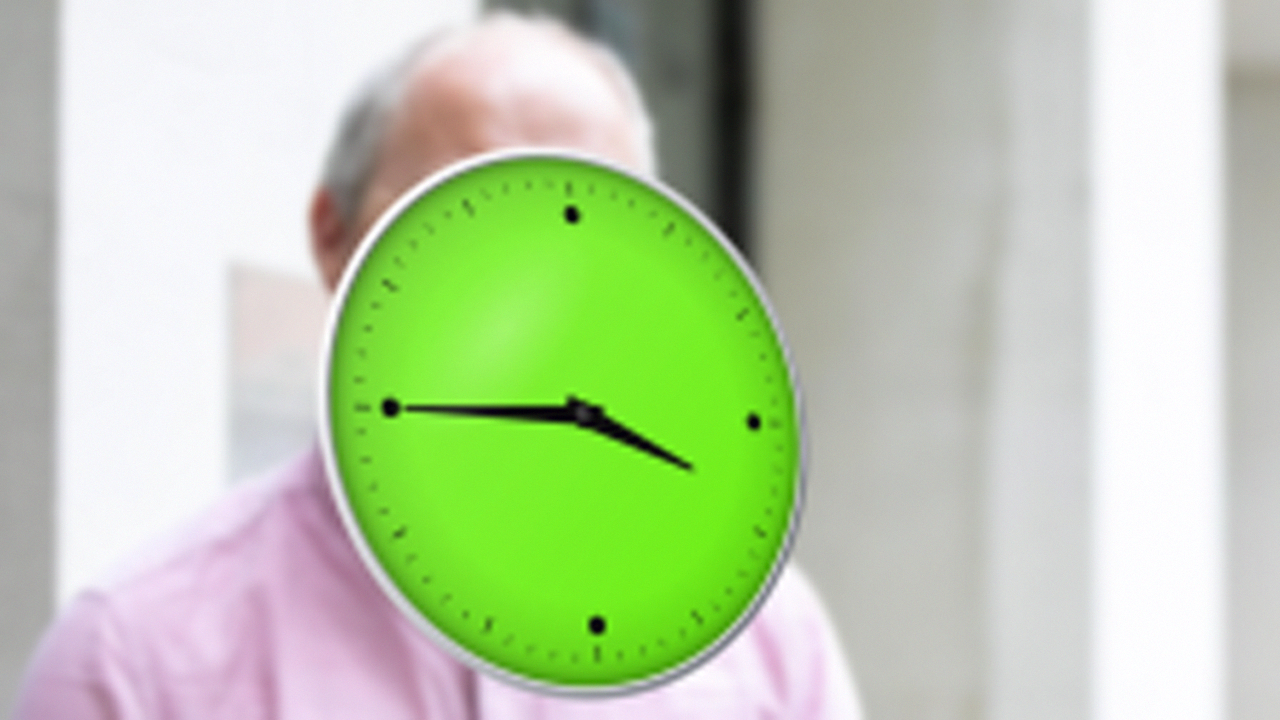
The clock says 3h45
